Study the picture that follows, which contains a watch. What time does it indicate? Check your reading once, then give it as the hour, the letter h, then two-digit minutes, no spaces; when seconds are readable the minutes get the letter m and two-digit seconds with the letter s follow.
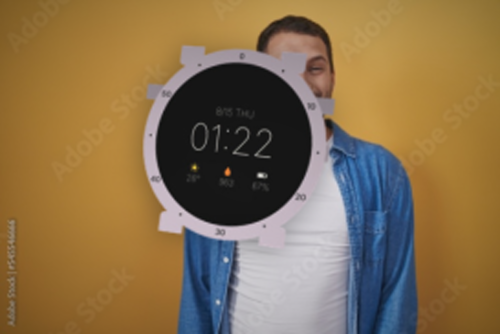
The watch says 1h22
